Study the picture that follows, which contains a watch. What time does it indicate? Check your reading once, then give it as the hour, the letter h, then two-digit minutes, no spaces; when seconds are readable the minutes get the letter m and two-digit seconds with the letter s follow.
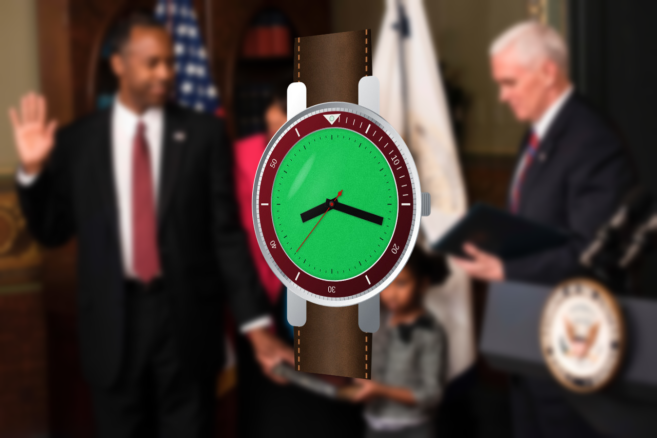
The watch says 8h17m37s
